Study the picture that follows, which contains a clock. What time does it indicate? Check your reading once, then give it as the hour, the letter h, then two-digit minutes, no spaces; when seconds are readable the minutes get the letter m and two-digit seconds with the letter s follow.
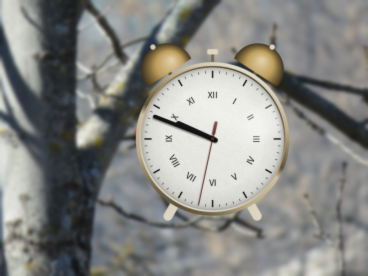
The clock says 9h48m32s
